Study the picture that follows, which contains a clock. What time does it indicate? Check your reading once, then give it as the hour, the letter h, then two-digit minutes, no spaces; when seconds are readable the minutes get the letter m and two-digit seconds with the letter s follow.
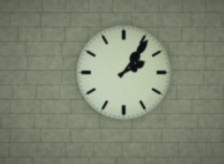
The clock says 2h06
